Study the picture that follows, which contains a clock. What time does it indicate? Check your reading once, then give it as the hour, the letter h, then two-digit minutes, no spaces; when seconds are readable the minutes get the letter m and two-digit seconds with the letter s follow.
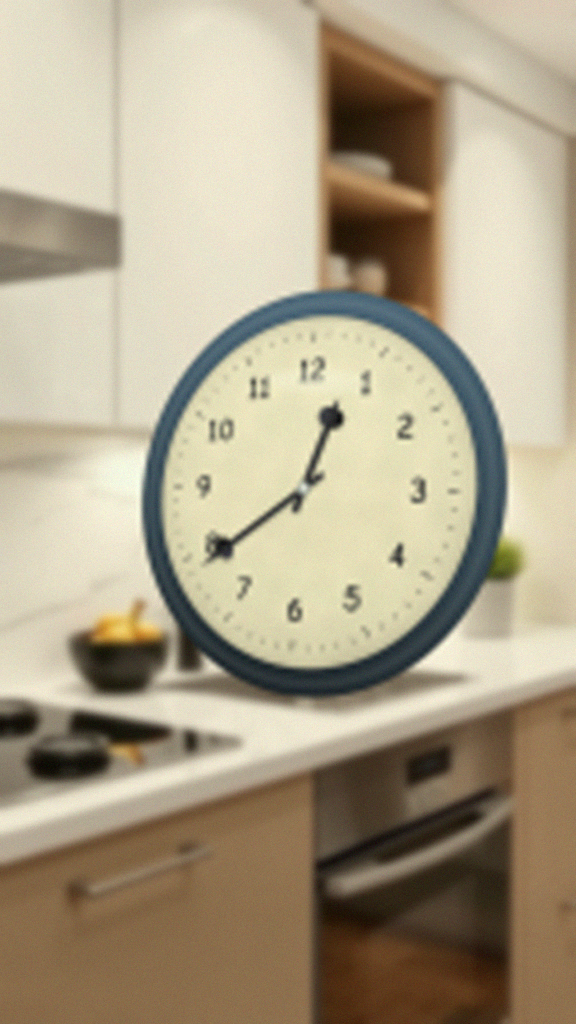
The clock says 12h39
